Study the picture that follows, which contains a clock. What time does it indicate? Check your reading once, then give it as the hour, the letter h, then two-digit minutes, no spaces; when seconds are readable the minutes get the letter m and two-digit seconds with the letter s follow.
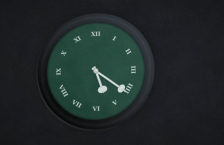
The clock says 5h21
